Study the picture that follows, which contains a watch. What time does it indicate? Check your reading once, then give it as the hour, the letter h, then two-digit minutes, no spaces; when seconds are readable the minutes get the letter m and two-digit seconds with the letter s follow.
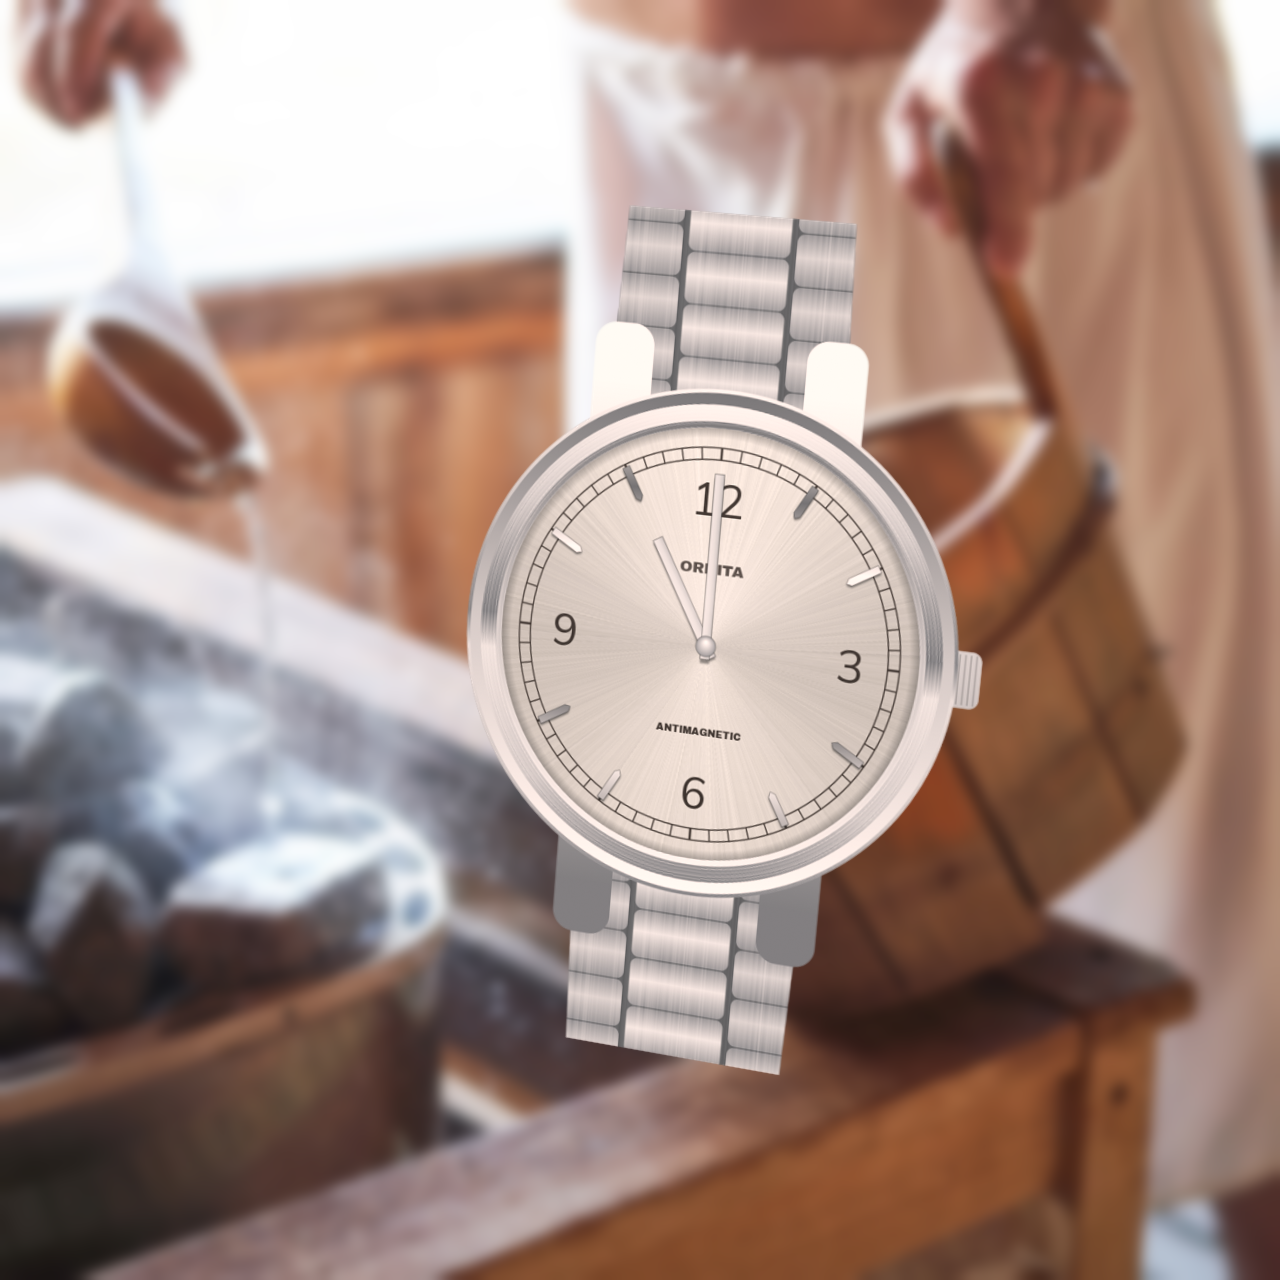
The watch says 11h00
